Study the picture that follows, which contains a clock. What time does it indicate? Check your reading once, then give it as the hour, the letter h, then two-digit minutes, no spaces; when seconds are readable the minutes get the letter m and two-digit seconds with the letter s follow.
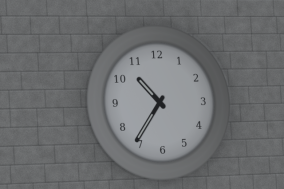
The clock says 10h36
